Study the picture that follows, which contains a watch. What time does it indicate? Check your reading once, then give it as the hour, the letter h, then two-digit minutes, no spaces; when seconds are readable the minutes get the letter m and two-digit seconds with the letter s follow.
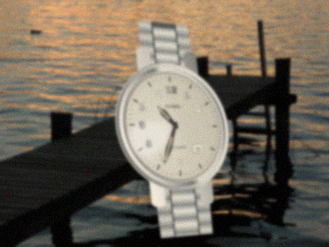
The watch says 10h34
